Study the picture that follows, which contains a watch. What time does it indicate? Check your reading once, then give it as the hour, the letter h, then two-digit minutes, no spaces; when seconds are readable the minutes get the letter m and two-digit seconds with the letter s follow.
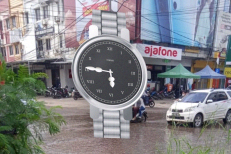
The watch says 5h46
